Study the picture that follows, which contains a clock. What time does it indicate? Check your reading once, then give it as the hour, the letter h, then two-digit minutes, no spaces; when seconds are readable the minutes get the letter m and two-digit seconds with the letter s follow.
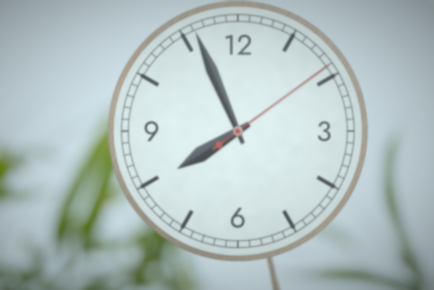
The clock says 7h56m09s
